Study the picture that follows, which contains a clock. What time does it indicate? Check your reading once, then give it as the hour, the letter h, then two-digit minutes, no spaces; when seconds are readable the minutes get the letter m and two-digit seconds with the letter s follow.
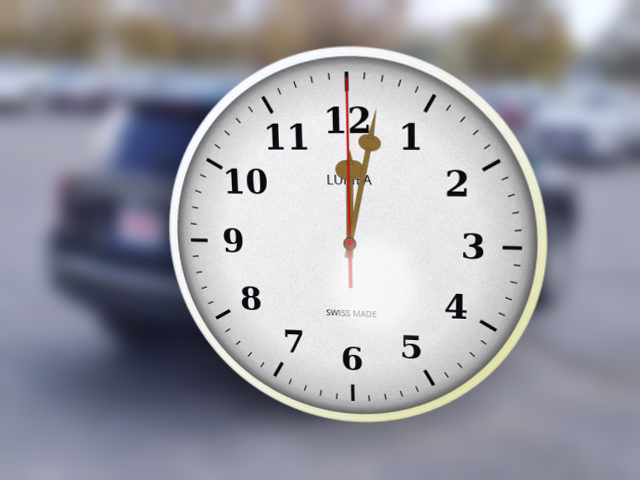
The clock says 12h02m00s
